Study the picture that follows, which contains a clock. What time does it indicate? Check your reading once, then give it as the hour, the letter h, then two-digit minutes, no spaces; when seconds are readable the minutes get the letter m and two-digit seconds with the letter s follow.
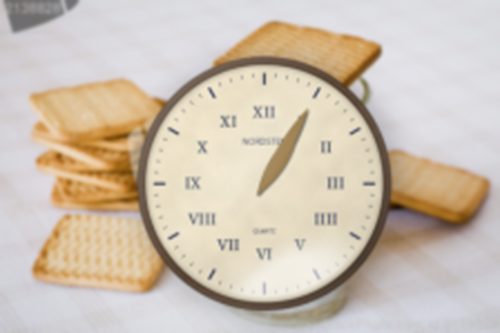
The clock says 1h05
